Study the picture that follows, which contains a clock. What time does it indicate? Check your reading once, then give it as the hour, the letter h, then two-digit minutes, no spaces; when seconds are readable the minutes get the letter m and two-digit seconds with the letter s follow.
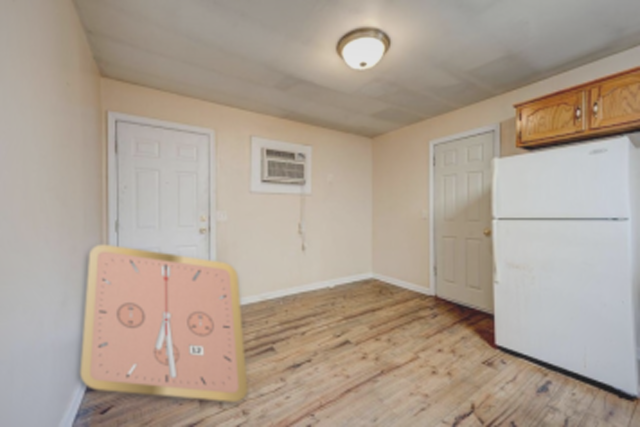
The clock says 6h29
